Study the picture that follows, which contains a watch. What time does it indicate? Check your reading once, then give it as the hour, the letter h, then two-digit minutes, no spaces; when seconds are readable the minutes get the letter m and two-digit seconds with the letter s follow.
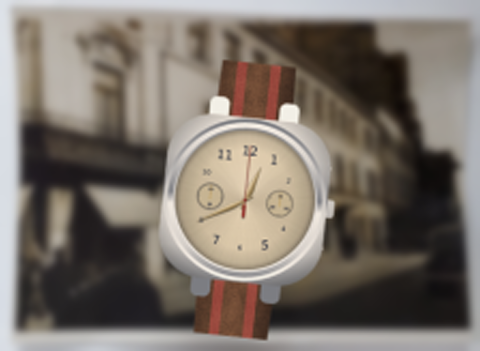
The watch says 12h40
